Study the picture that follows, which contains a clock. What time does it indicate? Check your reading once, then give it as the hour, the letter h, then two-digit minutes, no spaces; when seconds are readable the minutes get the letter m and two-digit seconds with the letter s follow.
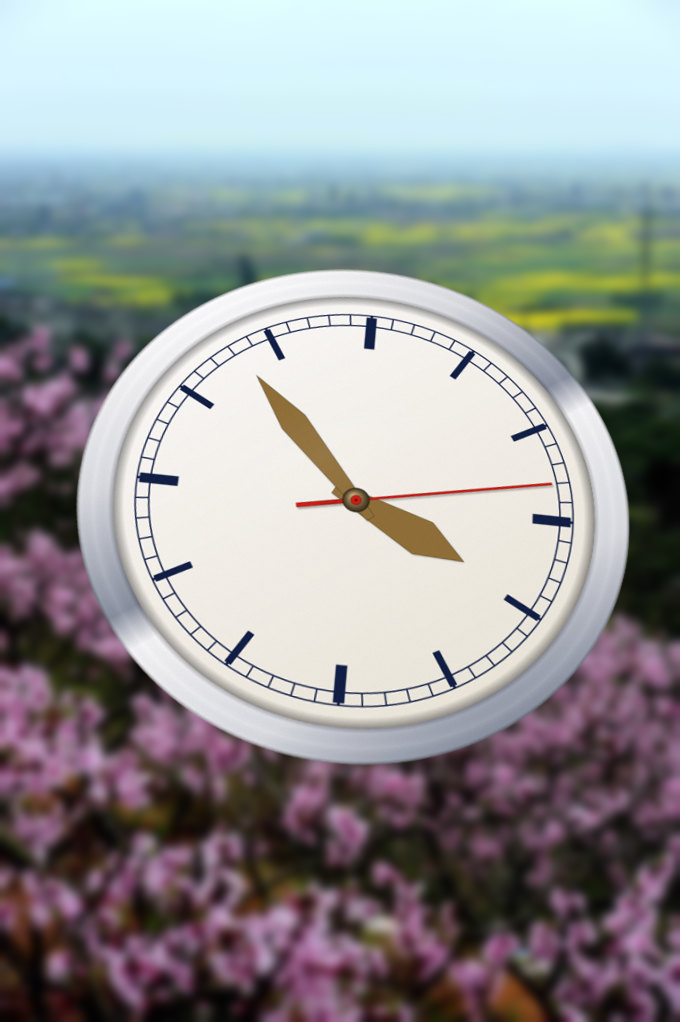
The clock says 3h53m13s
